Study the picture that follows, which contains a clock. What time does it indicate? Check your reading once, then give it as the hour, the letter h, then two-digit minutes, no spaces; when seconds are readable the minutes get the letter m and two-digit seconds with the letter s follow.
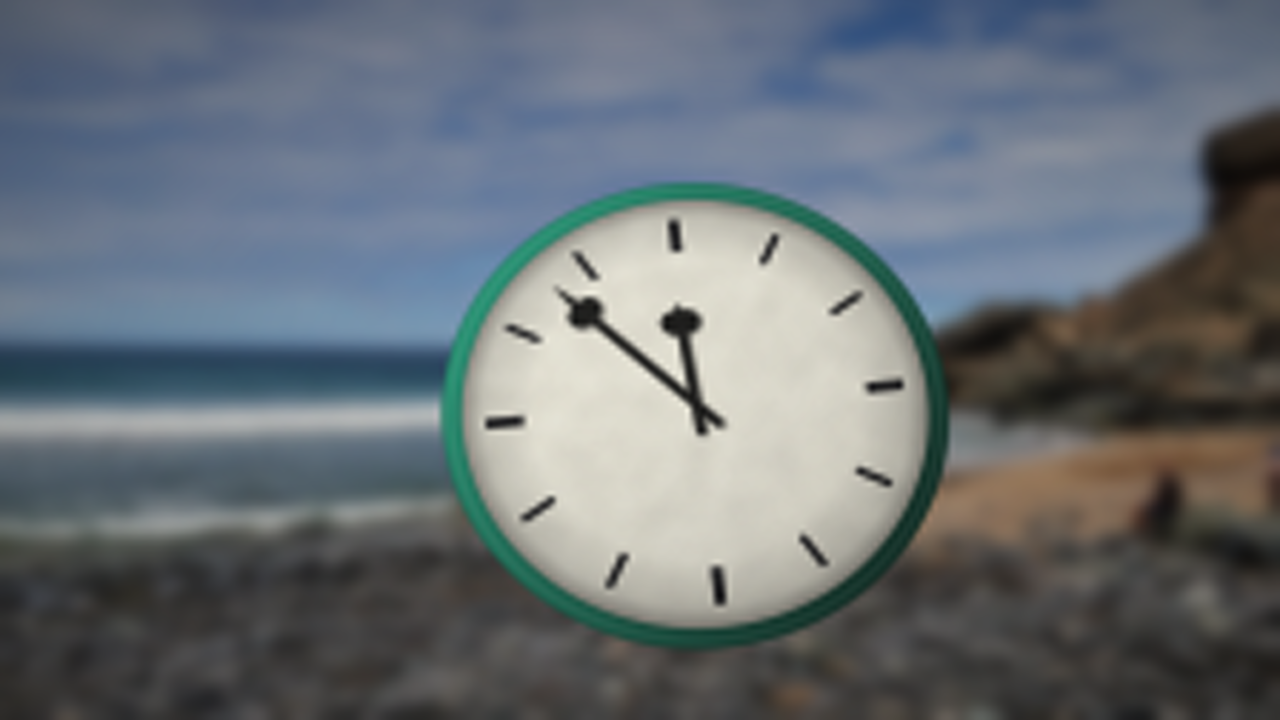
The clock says 11h53
